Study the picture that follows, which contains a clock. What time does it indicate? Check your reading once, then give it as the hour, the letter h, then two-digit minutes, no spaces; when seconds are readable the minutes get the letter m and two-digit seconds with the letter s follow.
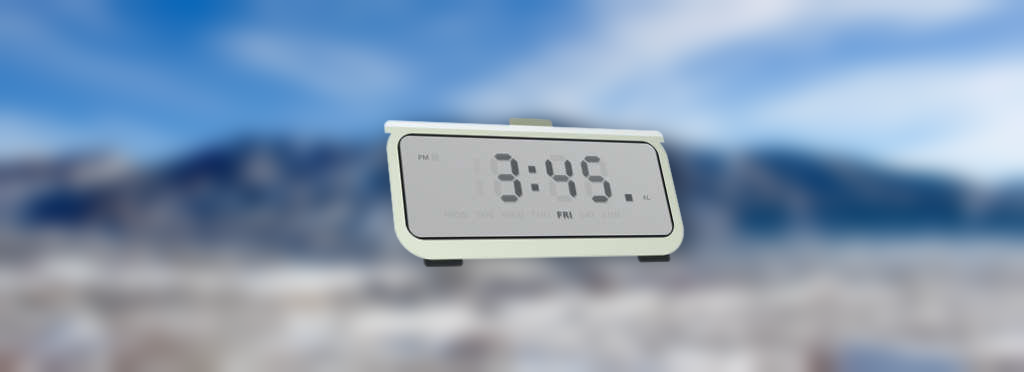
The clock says 3h45
